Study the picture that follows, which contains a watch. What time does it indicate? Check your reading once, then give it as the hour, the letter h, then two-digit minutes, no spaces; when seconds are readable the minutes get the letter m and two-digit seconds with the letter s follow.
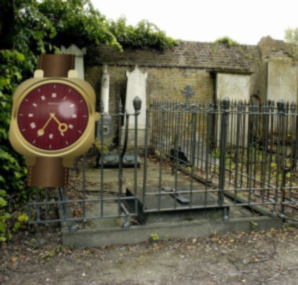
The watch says 4h35
